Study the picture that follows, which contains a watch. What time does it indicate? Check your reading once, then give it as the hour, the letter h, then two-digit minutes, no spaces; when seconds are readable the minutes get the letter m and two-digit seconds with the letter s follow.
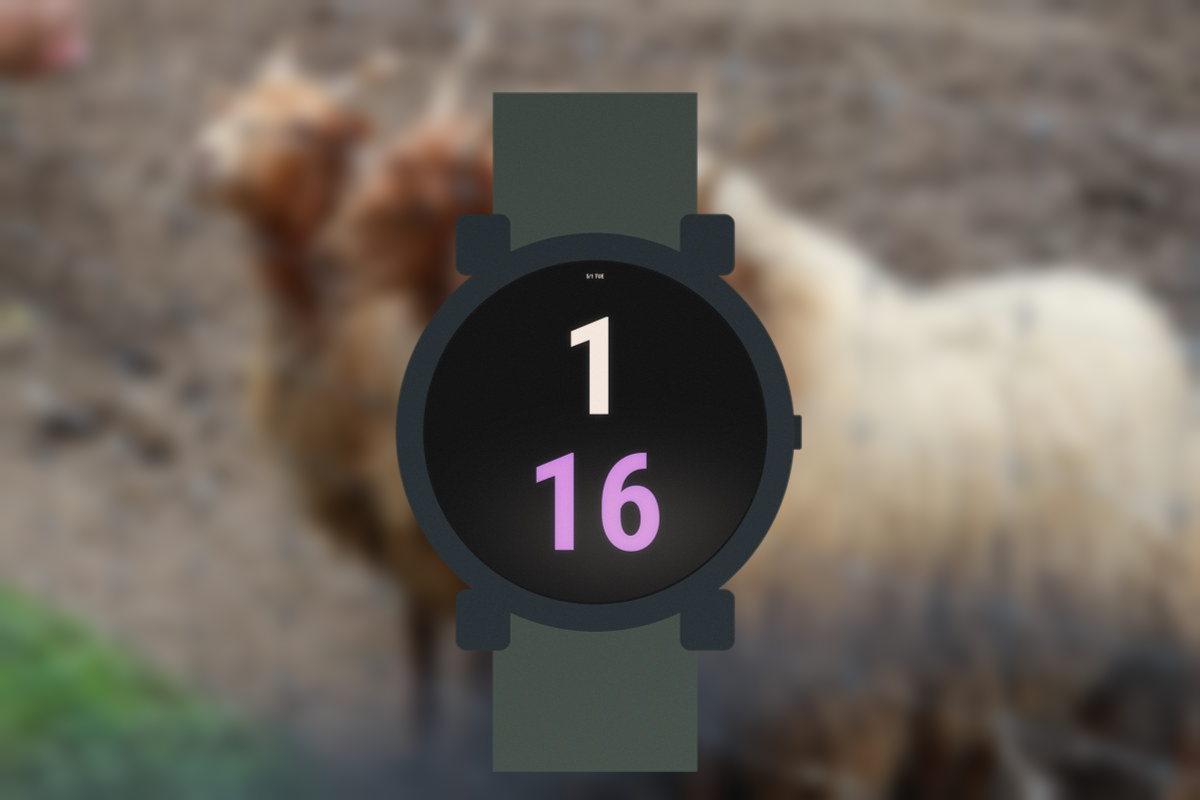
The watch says 1h16
